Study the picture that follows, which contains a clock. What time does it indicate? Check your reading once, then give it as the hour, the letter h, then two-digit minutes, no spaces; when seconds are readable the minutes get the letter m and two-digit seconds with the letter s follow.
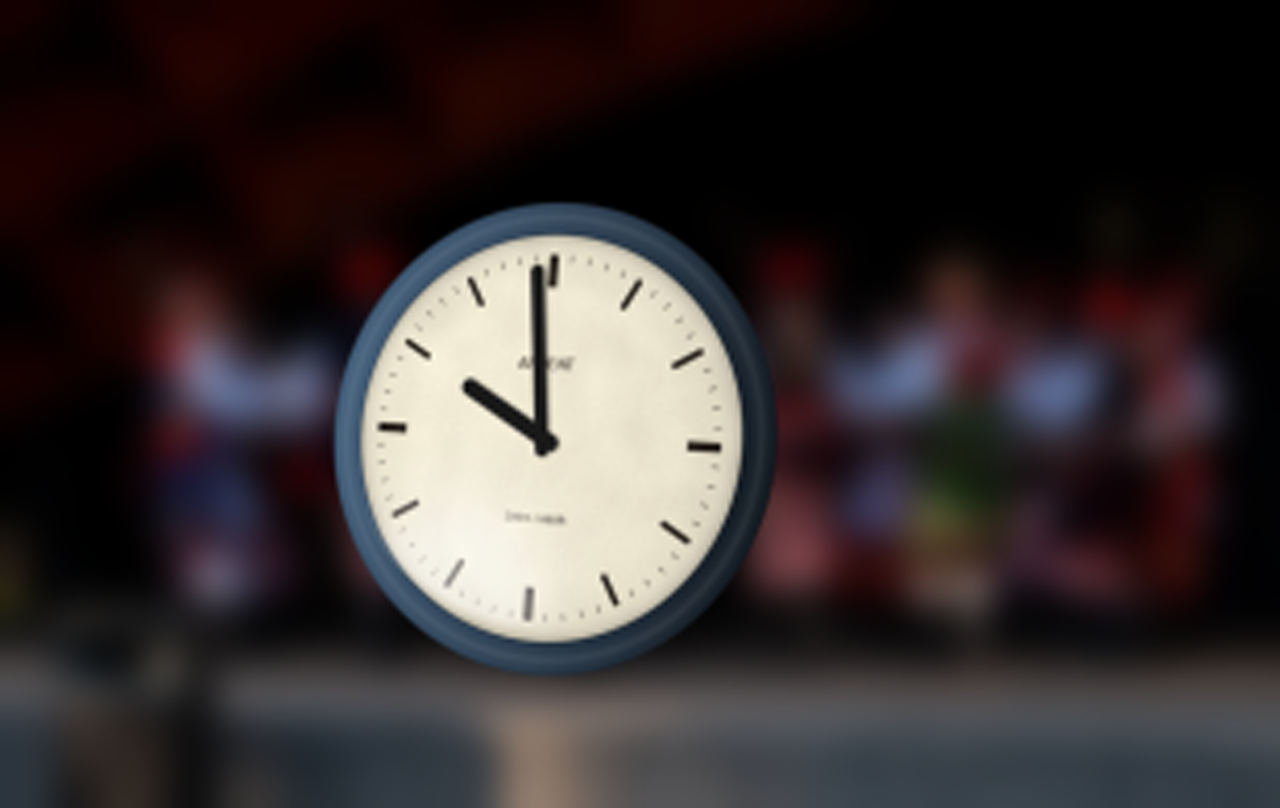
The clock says 9h59
